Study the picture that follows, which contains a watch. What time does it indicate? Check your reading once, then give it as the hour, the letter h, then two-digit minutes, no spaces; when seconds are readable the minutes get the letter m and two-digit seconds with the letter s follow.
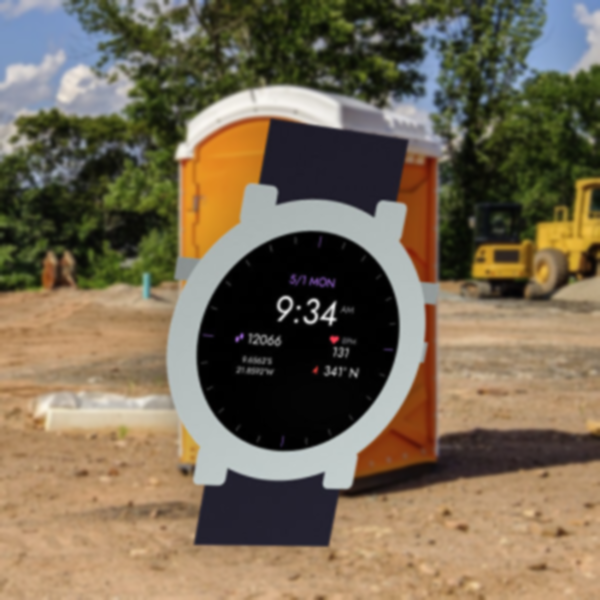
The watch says 9h34
